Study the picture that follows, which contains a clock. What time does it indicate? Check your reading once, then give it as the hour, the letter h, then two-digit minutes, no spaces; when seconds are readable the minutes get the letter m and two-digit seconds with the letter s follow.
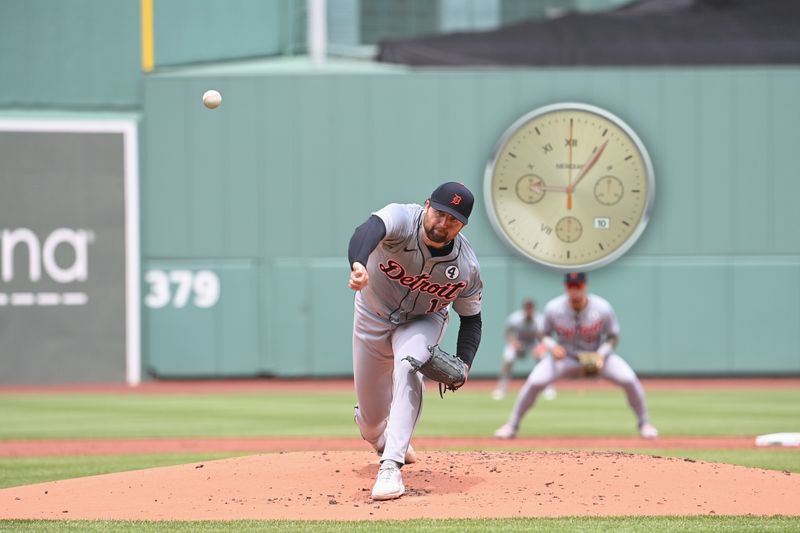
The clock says 9h06
